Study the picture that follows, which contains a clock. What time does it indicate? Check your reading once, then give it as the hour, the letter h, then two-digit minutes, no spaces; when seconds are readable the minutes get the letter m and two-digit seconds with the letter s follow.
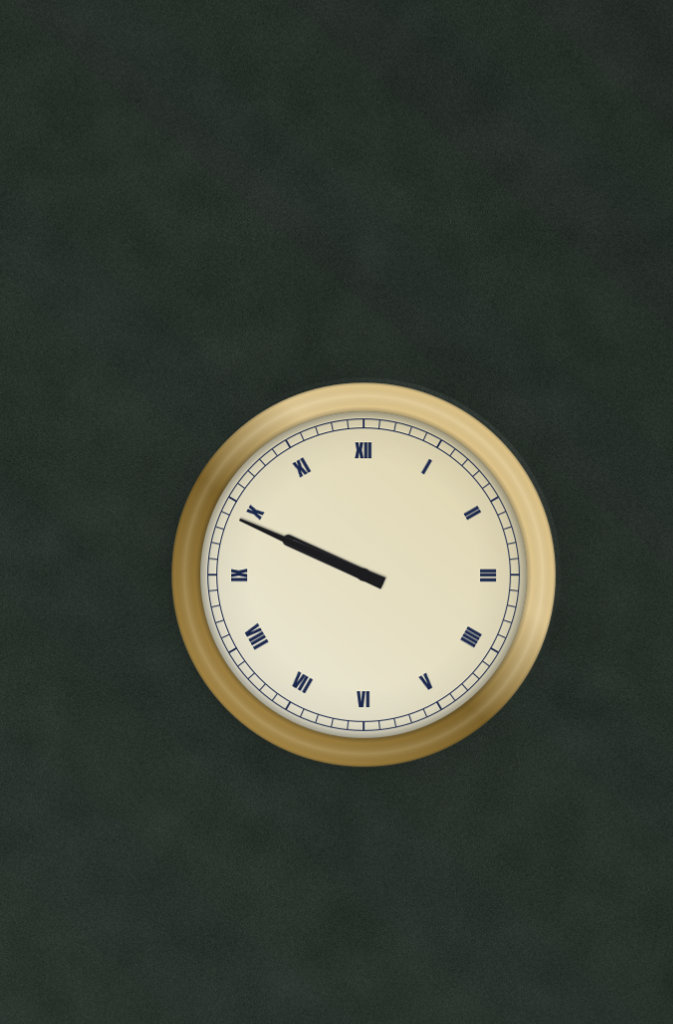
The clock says 9h49
